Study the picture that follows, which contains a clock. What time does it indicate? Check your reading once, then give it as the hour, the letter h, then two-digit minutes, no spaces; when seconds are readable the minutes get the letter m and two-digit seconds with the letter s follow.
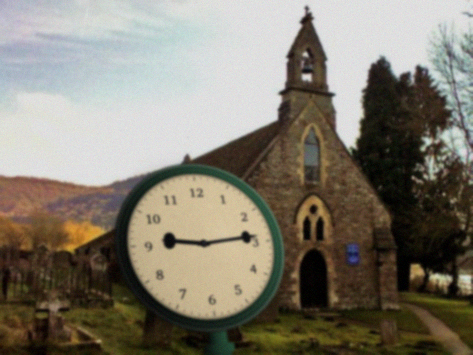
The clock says 9h14
